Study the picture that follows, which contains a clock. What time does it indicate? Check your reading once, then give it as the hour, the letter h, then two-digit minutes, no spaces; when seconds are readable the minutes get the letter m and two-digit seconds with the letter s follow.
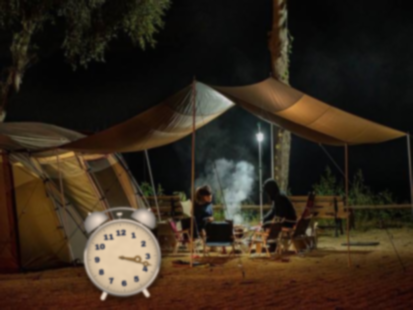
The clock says 3h18
